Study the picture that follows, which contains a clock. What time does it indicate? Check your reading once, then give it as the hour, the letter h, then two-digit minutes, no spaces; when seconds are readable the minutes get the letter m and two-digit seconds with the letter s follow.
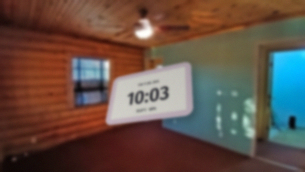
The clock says 10h03
